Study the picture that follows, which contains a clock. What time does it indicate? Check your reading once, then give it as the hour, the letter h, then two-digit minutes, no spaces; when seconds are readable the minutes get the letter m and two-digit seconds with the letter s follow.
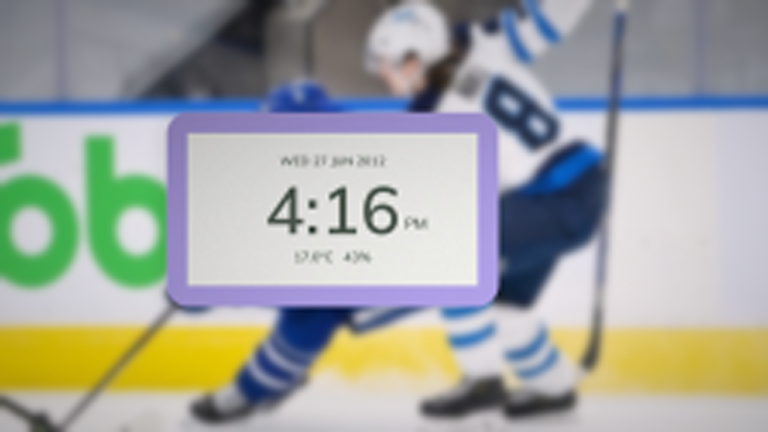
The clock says 4h16
